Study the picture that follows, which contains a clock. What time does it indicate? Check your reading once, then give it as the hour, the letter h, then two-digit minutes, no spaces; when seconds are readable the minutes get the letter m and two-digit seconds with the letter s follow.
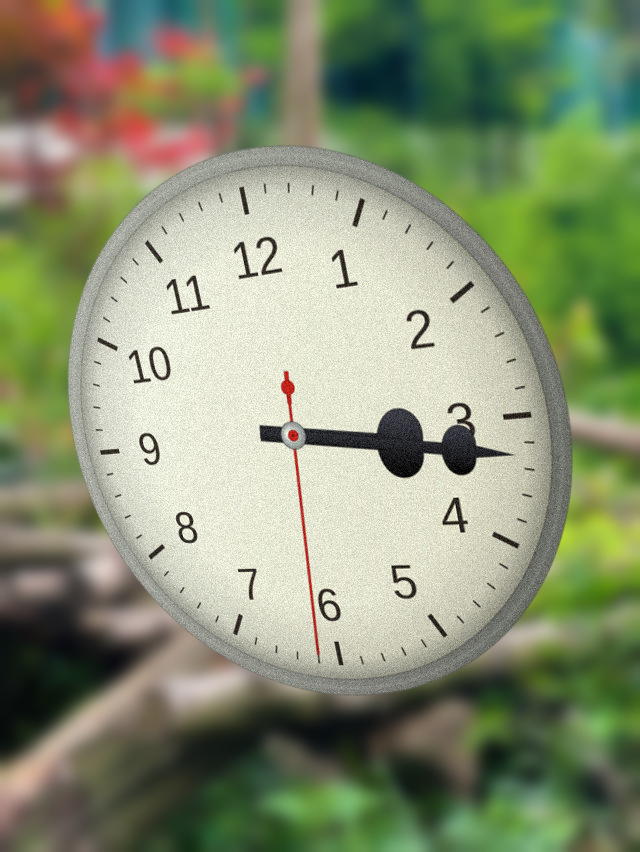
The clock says 3h16m31s
